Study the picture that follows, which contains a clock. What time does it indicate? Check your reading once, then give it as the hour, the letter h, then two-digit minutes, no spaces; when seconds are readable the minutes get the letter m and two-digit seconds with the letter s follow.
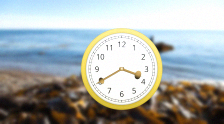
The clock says 3h40
